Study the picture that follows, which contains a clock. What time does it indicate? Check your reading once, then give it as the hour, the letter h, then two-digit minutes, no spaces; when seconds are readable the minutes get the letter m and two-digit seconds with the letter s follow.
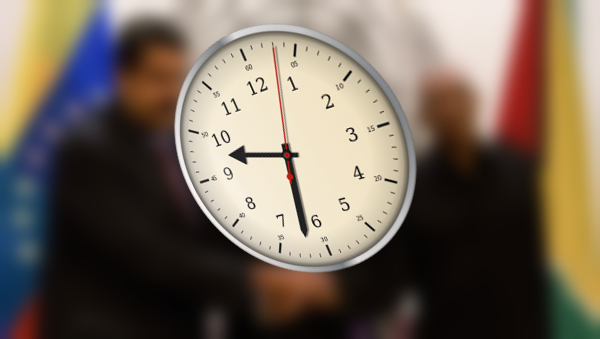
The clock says 9h32m03s
